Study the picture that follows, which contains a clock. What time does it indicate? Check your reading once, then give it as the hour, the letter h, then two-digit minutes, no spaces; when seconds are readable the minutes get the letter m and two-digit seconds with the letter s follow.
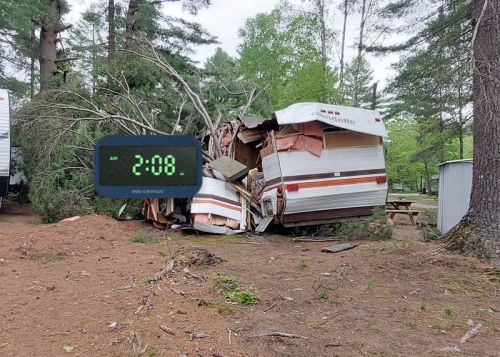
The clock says 2h08
